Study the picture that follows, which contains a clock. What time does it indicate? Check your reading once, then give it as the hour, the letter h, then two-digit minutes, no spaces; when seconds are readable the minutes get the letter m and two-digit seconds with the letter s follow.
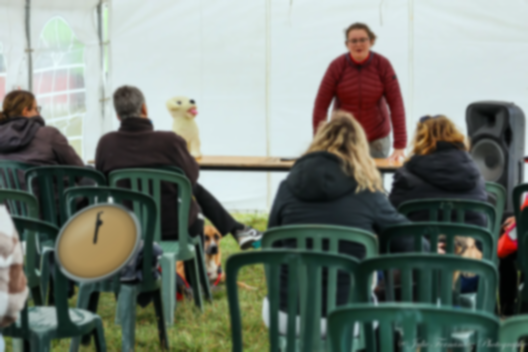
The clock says 11h59
